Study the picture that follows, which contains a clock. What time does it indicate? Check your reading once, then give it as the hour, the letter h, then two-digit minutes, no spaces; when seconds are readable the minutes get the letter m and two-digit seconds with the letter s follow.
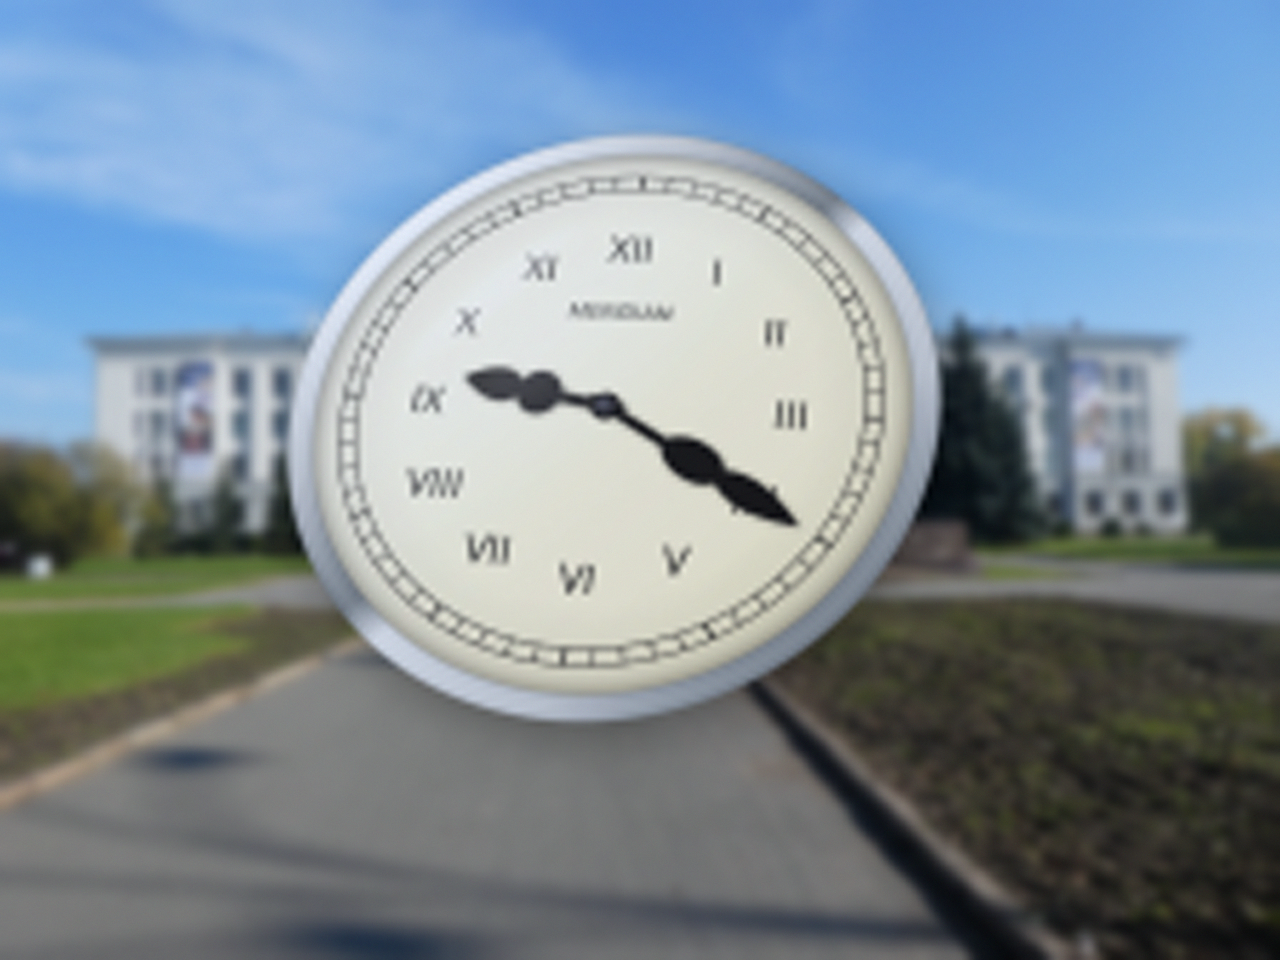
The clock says 9h20
